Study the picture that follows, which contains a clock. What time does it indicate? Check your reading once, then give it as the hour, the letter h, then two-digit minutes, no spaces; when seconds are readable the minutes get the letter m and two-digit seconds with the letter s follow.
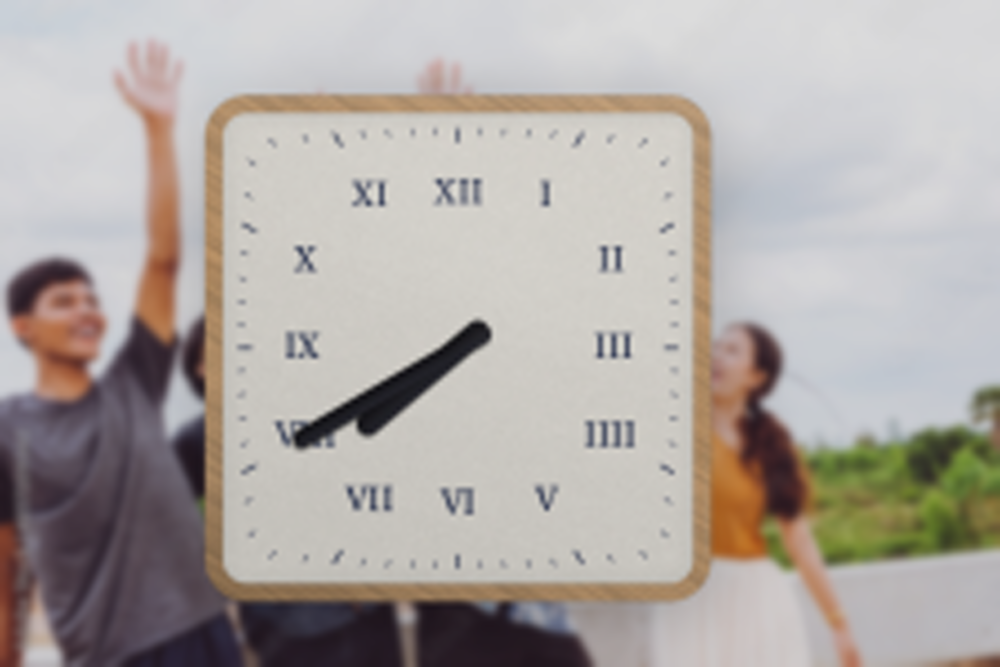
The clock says 7h40
